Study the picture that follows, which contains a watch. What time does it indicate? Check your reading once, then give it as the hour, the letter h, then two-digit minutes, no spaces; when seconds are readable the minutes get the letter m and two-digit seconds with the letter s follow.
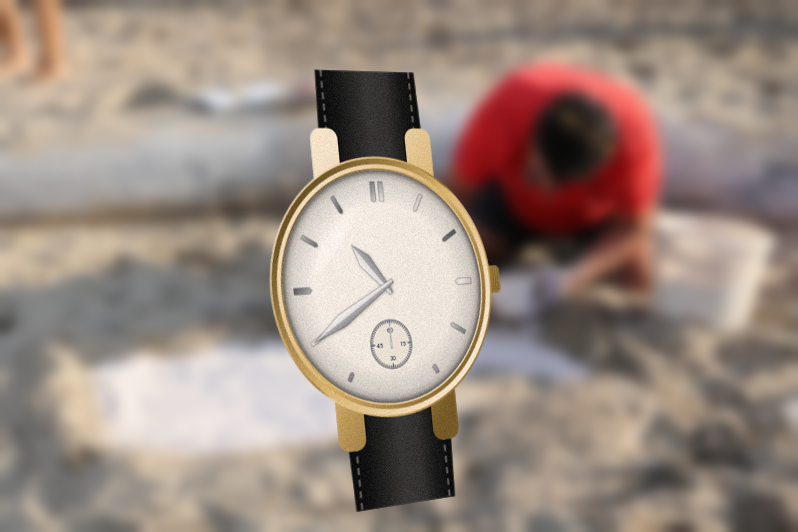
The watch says 10h40
